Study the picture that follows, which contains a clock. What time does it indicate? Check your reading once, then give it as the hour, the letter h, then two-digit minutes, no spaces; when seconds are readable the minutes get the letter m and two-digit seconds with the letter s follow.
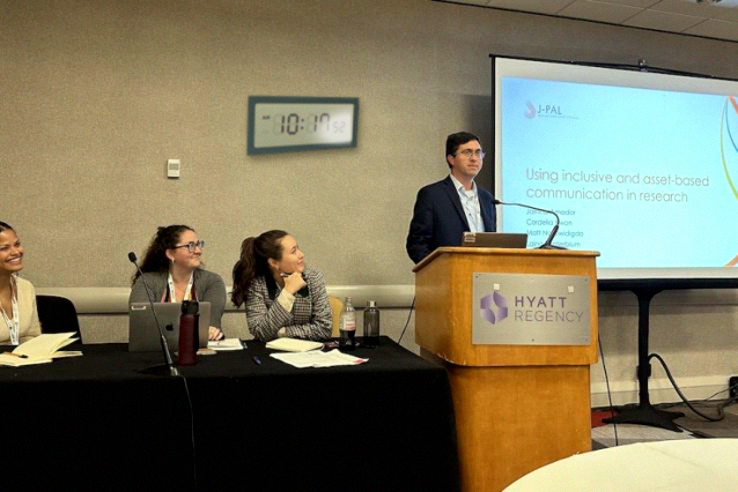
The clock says 10h17m52s
